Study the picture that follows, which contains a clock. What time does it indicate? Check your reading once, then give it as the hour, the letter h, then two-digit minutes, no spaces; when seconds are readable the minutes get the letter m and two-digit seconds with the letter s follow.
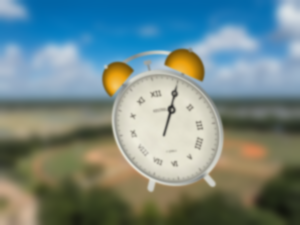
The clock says 1h05
